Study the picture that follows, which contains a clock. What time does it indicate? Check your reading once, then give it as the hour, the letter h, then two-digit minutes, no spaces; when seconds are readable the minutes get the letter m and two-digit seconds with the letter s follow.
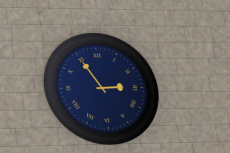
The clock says 2h55
